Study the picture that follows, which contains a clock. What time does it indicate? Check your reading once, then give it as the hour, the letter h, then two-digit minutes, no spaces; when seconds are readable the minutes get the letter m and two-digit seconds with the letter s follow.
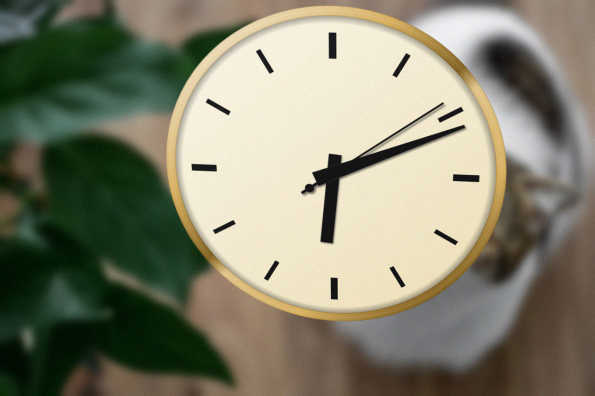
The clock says 6h11m09s
